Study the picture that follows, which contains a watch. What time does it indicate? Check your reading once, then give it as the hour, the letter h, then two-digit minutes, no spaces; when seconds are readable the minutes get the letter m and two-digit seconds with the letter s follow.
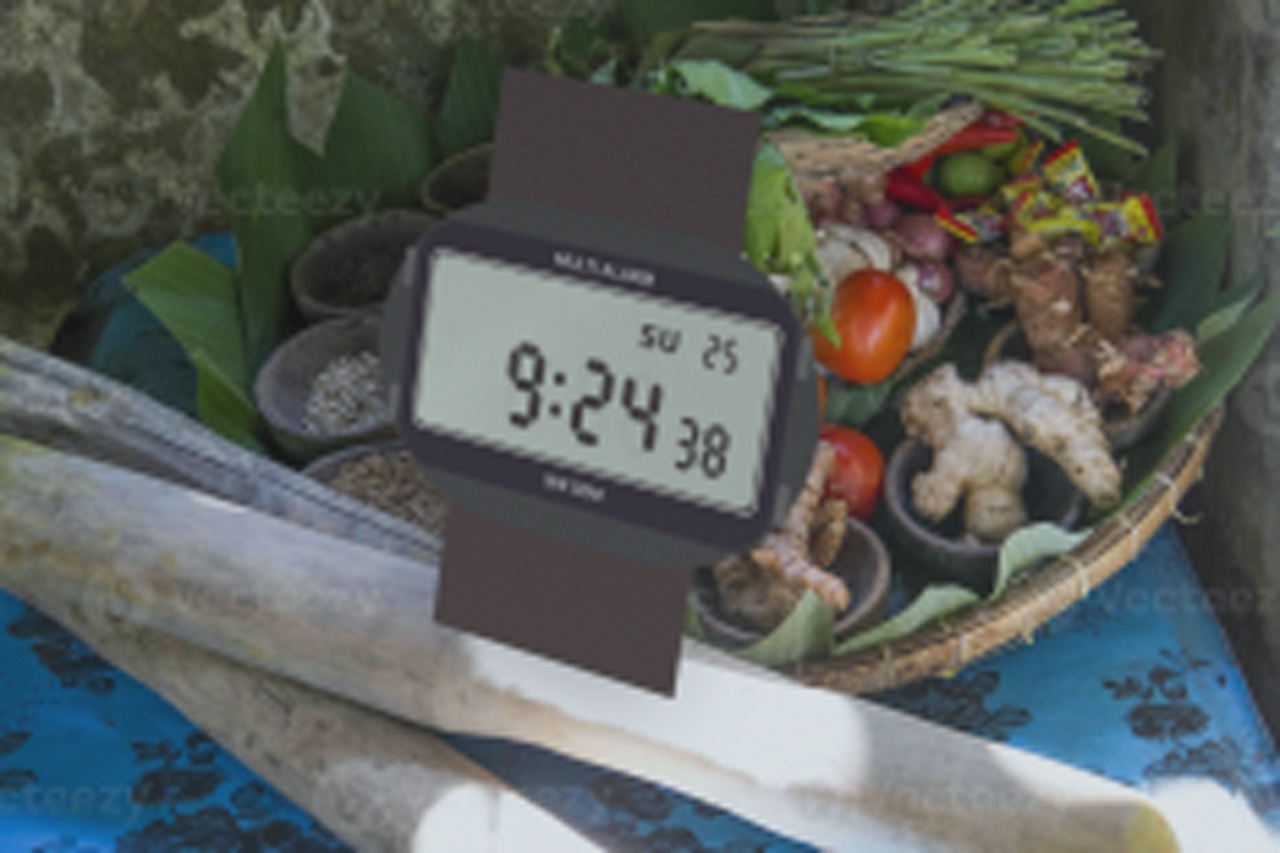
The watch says 9h24m38s
